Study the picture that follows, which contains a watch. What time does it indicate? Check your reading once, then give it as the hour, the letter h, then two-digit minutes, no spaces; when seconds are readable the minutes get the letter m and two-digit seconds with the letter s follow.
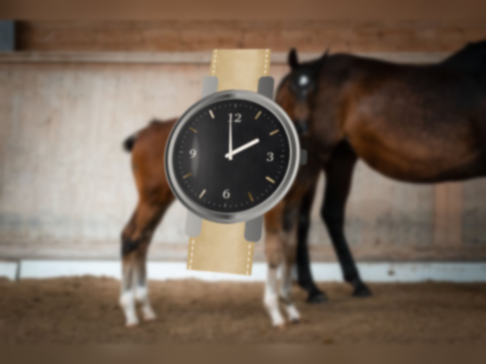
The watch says 1h59
